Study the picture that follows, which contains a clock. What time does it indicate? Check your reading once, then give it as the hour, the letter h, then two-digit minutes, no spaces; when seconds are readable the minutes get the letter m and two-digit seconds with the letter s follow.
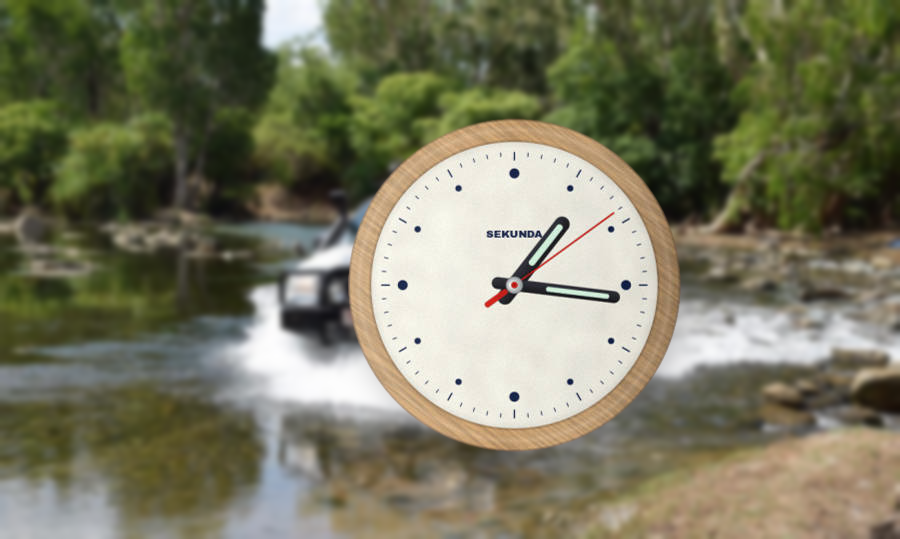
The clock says 1h16m09s
